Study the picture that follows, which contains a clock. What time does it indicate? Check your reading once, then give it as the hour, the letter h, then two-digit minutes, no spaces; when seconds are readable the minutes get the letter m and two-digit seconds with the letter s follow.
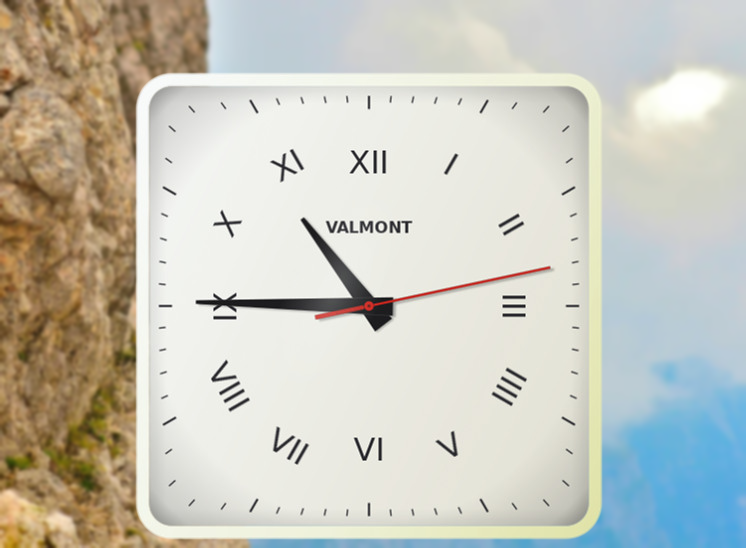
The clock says 10h45m13s
